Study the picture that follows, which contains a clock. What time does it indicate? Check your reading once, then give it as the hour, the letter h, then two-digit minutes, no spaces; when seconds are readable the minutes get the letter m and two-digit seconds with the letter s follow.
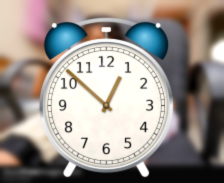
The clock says 12h52
